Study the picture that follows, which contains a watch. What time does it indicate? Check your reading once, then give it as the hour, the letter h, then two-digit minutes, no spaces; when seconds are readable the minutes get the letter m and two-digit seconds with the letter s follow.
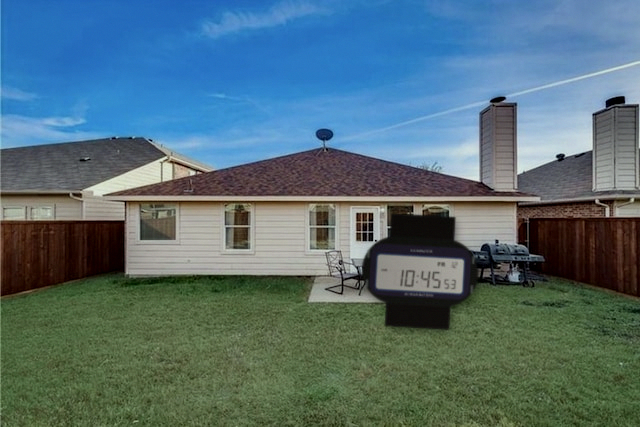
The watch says 10h45
